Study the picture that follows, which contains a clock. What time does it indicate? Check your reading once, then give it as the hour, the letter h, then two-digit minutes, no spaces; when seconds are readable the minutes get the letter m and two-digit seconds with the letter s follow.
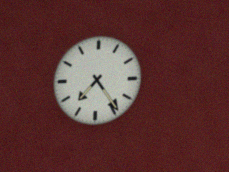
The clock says 7h24
